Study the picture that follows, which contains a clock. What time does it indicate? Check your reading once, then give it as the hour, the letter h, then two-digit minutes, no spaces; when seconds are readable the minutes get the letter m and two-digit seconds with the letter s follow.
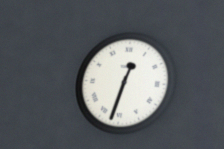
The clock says 12h32
